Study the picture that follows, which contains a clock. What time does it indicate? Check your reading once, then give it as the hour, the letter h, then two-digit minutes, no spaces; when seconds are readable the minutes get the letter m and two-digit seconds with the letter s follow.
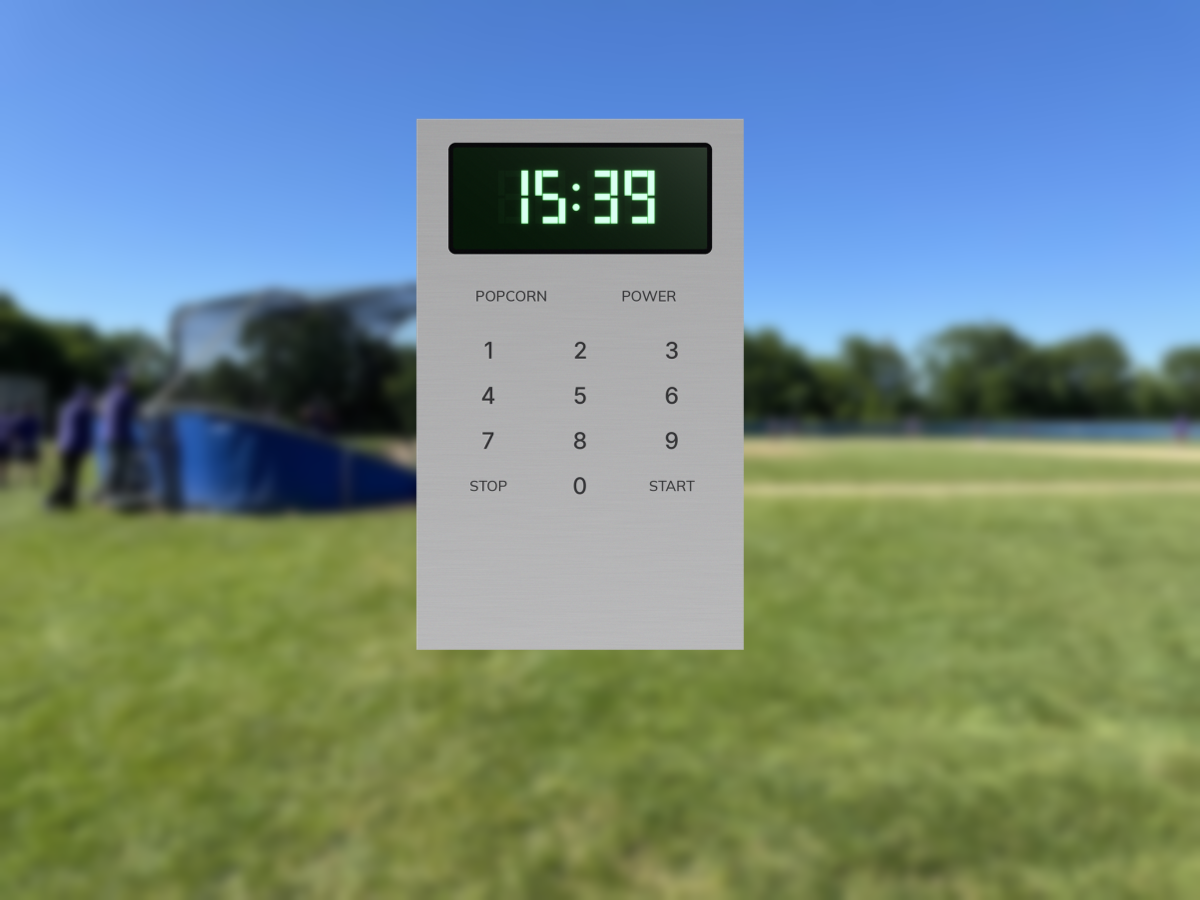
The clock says 15h39
